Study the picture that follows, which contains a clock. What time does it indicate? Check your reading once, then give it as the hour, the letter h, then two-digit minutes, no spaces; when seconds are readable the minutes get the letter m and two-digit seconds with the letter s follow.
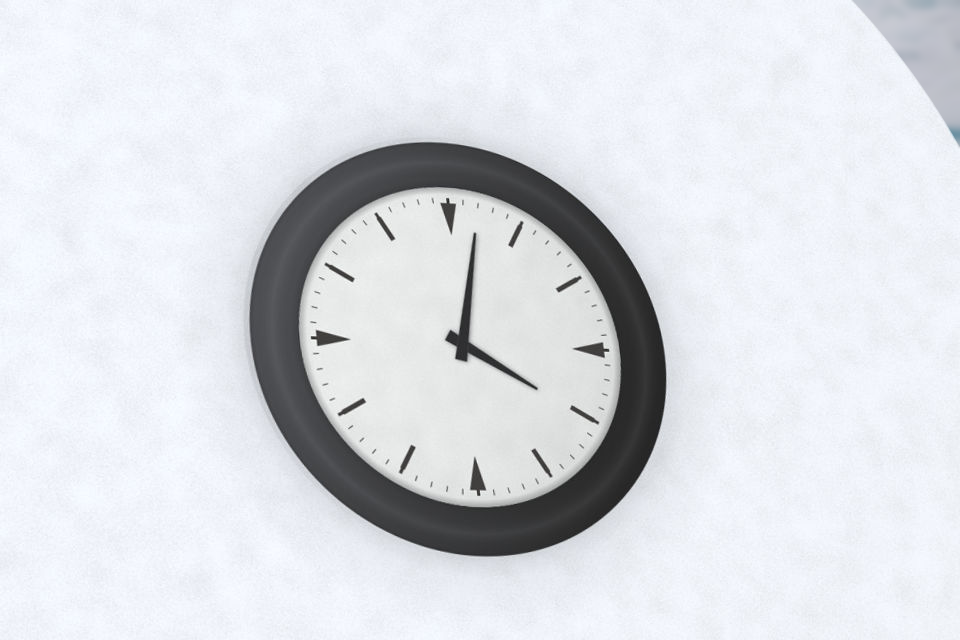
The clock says 4h02
